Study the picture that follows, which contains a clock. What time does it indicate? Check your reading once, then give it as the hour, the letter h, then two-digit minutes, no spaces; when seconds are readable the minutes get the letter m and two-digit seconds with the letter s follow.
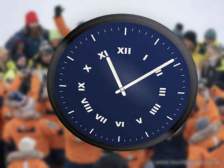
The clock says 11h09
